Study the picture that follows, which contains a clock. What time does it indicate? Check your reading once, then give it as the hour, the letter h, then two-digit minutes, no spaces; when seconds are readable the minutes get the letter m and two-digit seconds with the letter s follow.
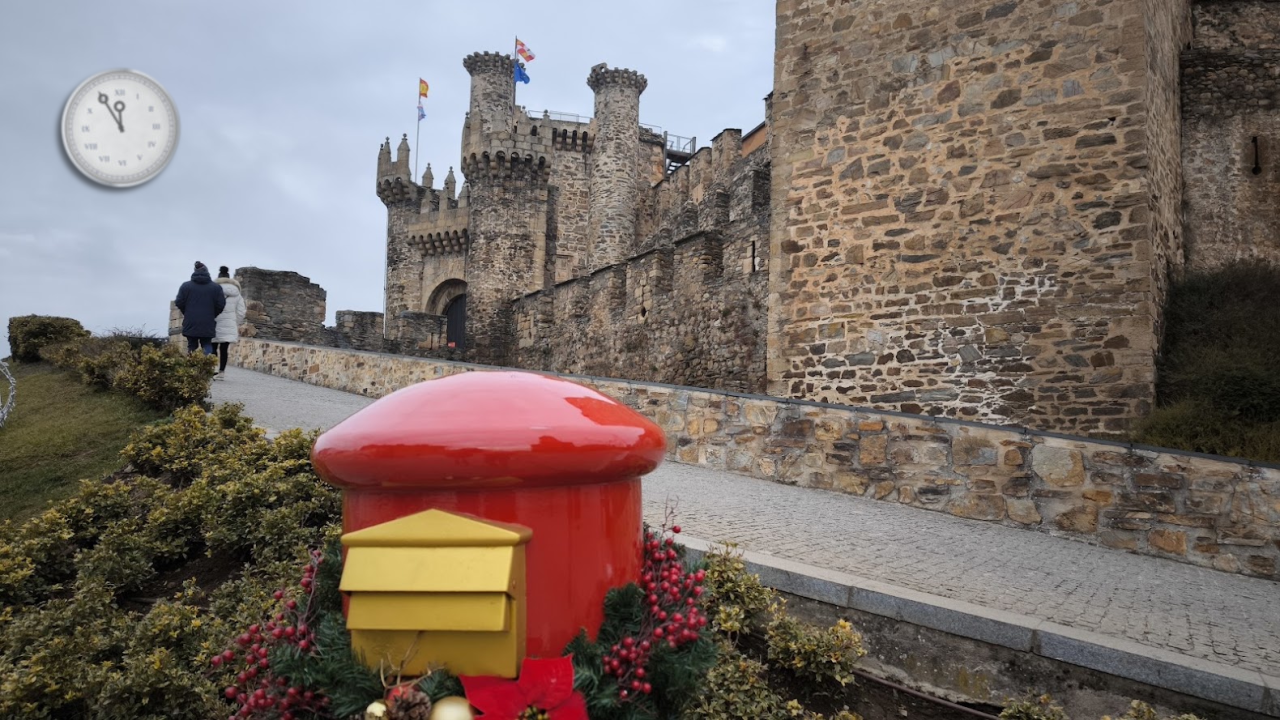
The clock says 11h55
